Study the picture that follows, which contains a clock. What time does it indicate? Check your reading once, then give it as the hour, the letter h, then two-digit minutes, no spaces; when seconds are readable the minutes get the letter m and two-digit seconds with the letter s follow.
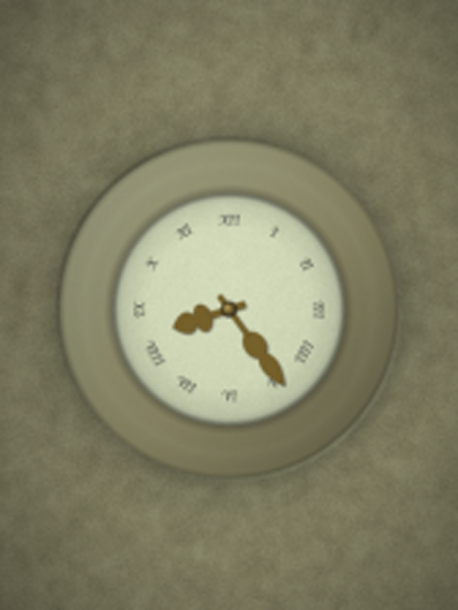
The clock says 8h24
